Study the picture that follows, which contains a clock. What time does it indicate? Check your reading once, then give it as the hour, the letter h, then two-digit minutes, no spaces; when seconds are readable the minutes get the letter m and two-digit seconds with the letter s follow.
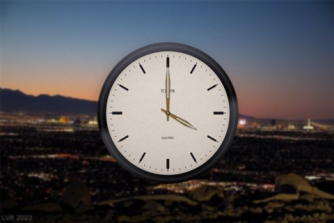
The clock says 4h00
